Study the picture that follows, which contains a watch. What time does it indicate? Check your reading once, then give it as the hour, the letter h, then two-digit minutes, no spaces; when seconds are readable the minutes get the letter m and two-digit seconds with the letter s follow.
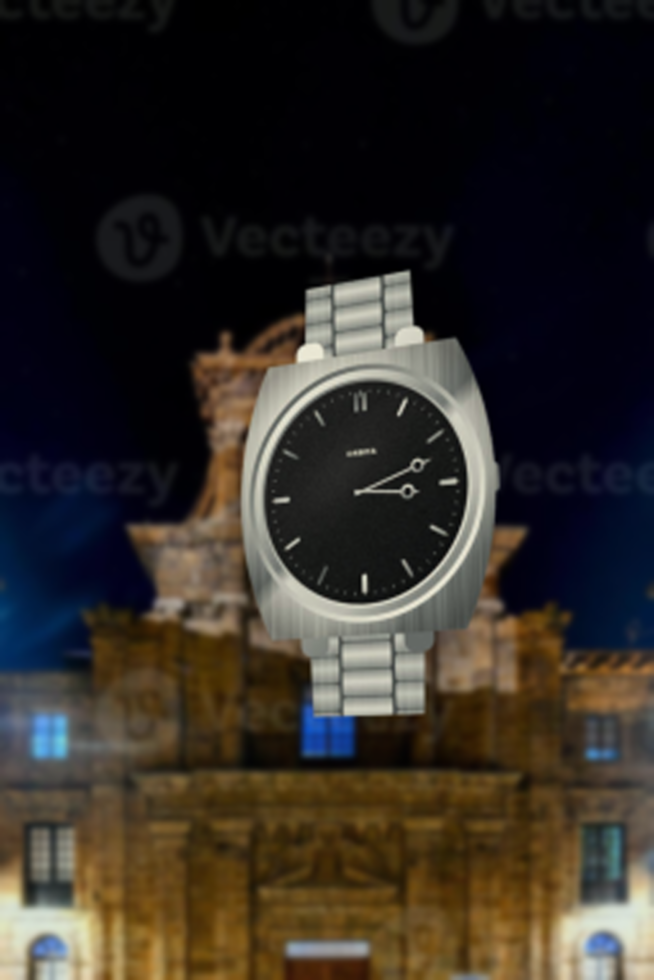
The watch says 3h12
